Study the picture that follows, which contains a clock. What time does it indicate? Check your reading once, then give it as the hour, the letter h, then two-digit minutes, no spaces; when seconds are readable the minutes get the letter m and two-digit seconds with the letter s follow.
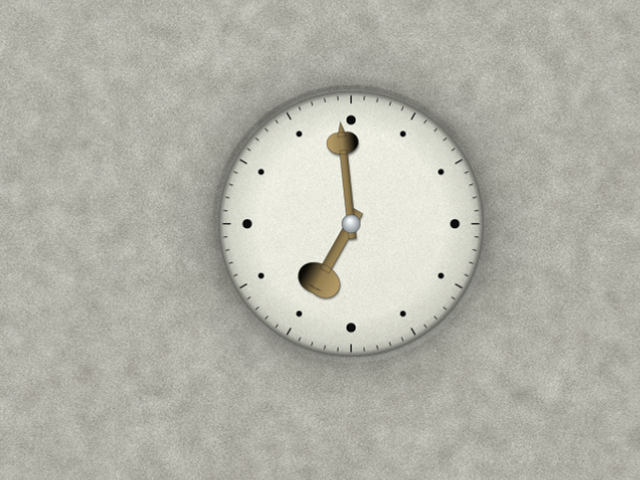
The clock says 6h59
